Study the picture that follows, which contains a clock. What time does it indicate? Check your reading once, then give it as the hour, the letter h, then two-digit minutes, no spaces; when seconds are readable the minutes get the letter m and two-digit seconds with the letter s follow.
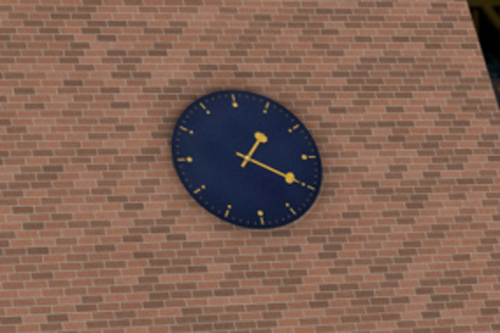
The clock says 1h20
